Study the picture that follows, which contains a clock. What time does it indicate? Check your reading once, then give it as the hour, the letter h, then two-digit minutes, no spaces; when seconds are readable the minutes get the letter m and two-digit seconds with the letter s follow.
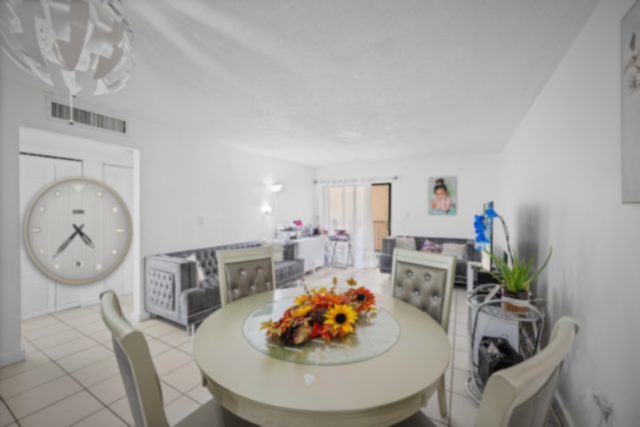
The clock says 4h37
